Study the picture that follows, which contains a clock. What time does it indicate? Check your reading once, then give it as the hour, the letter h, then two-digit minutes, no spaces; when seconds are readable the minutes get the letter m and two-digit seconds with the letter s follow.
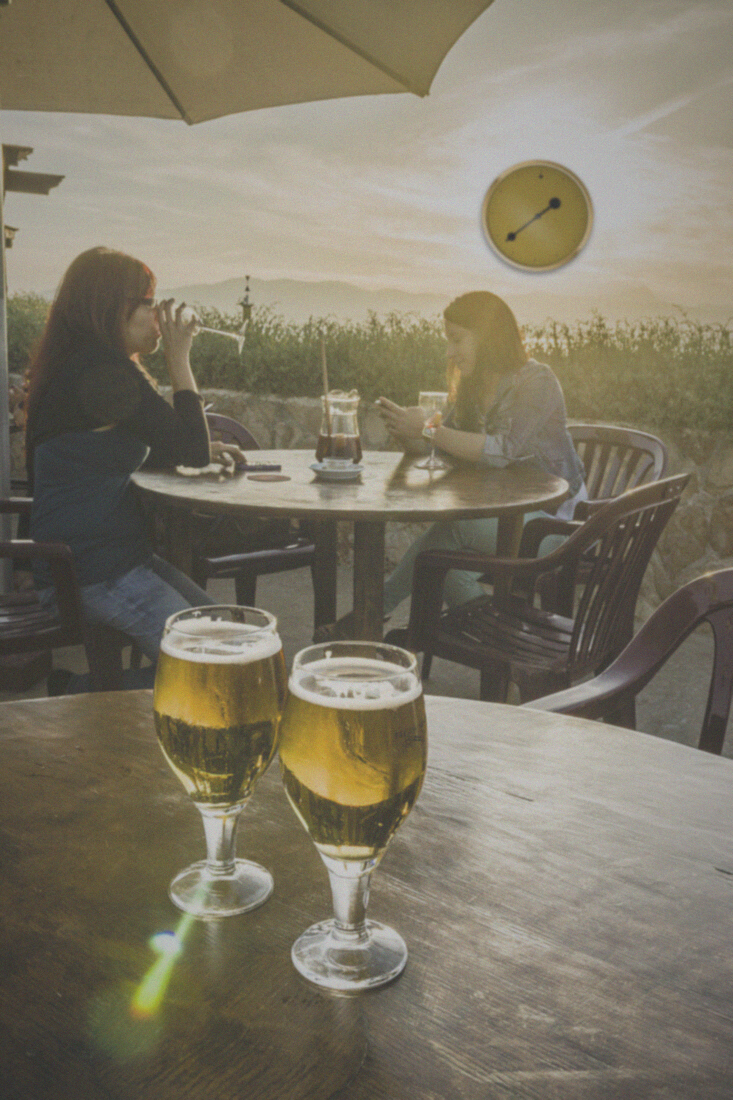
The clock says 1h38
